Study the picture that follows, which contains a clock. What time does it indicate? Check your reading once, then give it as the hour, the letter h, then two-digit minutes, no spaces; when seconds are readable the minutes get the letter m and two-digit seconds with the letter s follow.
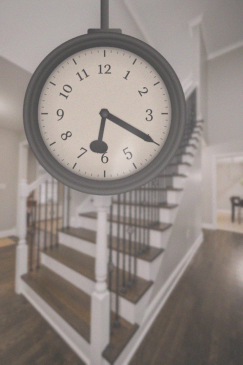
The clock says 6h20
